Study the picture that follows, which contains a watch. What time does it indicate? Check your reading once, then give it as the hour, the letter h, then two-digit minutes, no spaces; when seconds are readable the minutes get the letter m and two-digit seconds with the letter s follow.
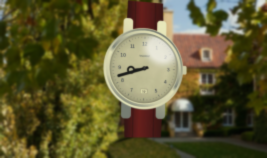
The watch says 8h42
